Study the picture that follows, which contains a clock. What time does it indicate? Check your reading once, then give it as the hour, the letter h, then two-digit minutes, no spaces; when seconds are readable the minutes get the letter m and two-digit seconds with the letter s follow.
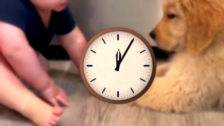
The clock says 12h05
